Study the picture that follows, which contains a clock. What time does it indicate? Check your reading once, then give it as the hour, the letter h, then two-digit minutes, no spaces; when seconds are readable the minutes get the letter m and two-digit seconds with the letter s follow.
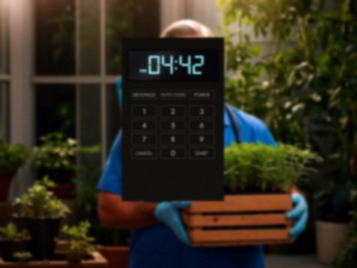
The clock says 4h42
